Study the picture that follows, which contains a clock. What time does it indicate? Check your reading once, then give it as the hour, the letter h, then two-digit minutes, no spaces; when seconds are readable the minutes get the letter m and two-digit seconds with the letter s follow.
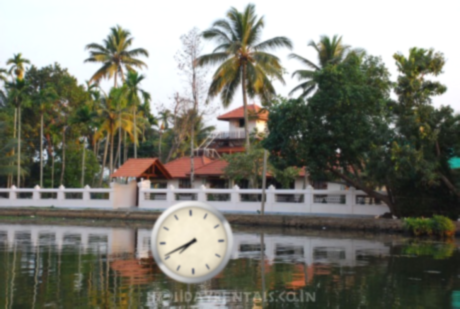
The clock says 7h41
